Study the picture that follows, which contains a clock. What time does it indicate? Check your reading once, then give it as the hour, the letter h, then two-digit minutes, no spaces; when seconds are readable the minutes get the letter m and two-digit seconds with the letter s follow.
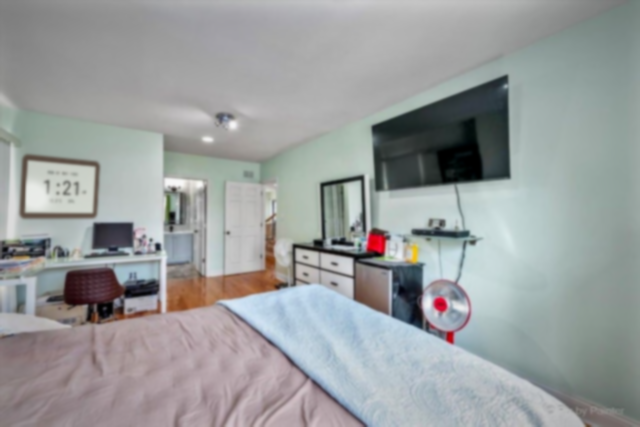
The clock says 1h21
